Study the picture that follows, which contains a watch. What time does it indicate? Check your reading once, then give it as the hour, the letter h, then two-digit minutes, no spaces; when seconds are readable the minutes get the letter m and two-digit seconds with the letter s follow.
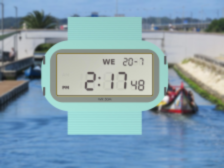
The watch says 2h17m48s
